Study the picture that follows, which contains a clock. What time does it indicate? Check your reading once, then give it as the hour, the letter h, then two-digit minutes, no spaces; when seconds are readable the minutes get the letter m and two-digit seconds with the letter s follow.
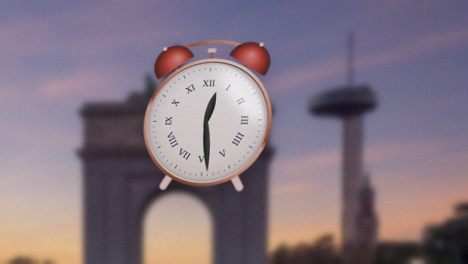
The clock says 12h29
